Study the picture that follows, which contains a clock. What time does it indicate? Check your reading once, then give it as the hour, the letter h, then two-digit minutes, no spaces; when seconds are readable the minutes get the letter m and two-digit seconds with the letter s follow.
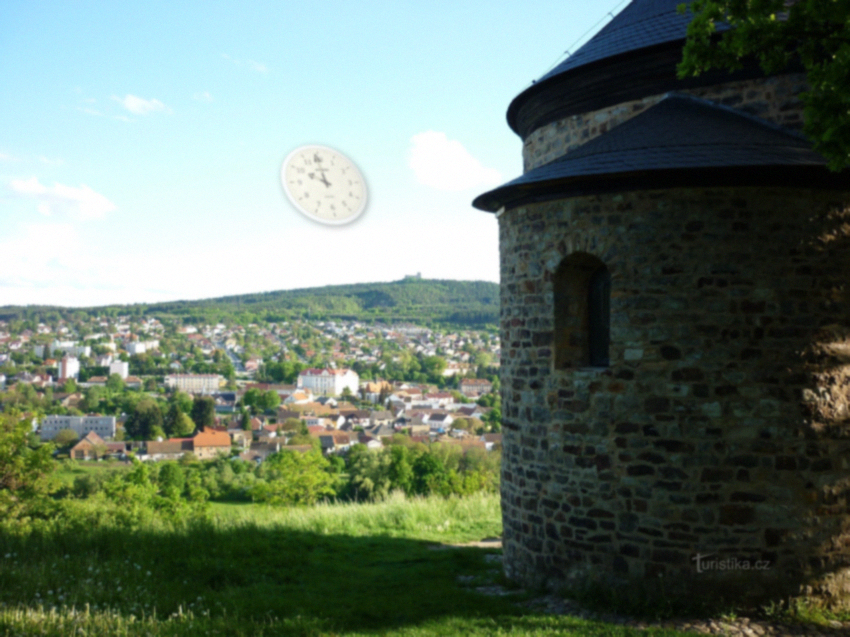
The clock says 9h59
